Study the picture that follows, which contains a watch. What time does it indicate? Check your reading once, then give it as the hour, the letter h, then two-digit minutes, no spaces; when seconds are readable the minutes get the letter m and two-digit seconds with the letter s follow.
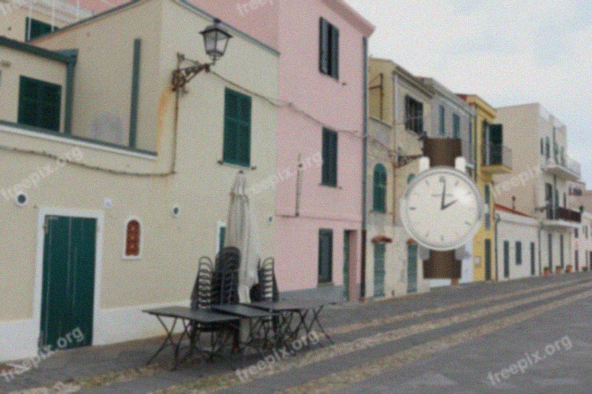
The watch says 2h01
